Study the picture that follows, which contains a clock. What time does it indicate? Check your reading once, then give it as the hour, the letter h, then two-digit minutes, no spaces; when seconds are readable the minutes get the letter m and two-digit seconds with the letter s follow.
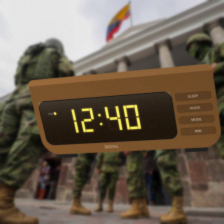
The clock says 12h40
